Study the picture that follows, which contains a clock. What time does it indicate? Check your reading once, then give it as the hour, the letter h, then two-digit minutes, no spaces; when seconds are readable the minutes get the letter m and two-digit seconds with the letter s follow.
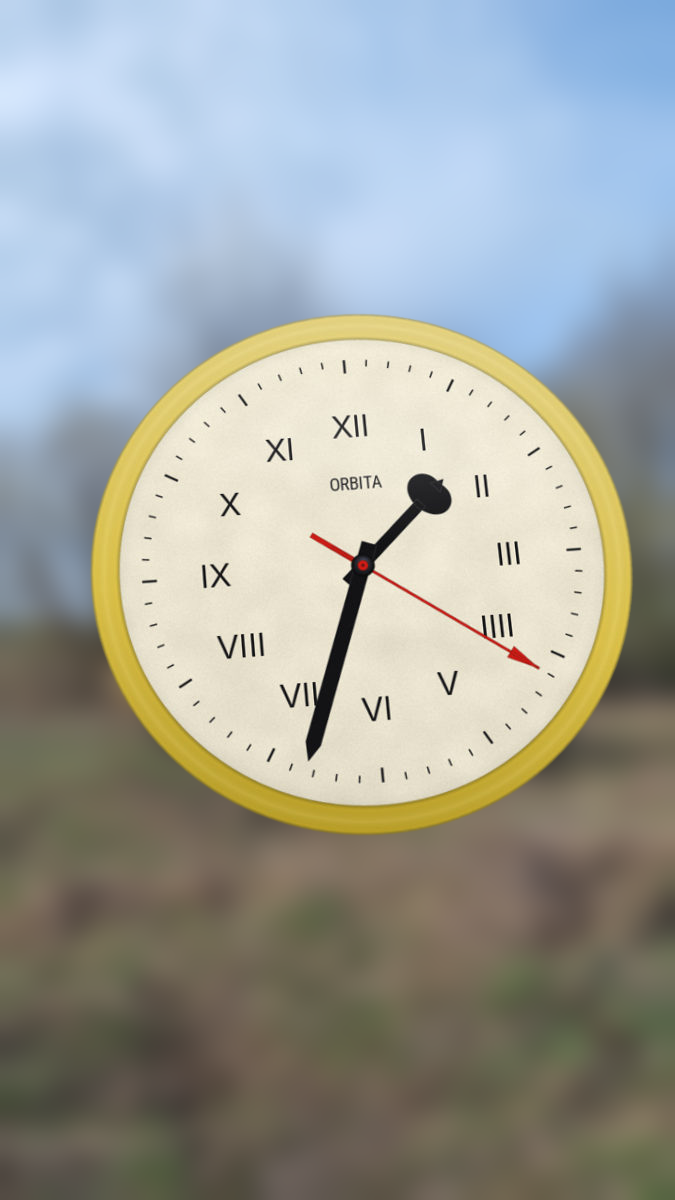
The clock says 1h33m21s
